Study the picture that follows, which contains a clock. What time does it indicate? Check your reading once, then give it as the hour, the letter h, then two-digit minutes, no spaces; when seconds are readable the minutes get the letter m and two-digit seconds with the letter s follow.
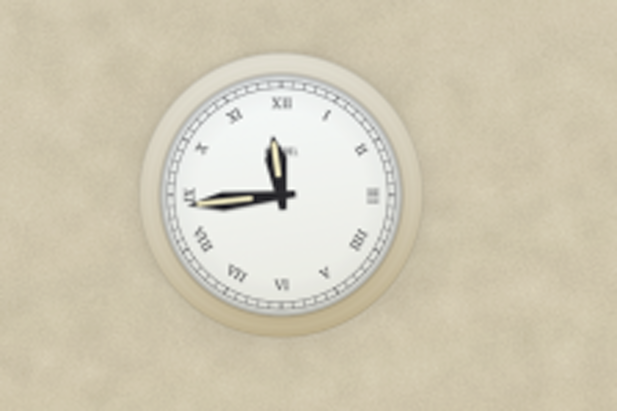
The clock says 11h44
